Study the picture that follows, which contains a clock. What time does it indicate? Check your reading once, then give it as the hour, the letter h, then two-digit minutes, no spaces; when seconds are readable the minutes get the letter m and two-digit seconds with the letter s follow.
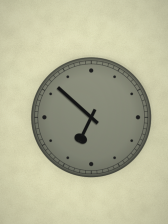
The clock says 6h52
